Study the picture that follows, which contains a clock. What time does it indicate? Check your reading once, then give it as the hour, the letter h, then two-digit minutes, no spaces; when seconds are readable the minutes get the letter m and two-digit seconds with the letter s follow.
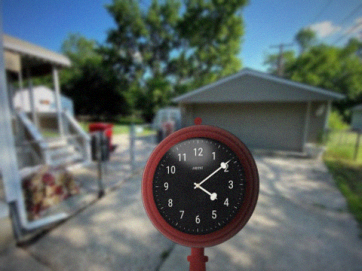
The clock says 4h09
